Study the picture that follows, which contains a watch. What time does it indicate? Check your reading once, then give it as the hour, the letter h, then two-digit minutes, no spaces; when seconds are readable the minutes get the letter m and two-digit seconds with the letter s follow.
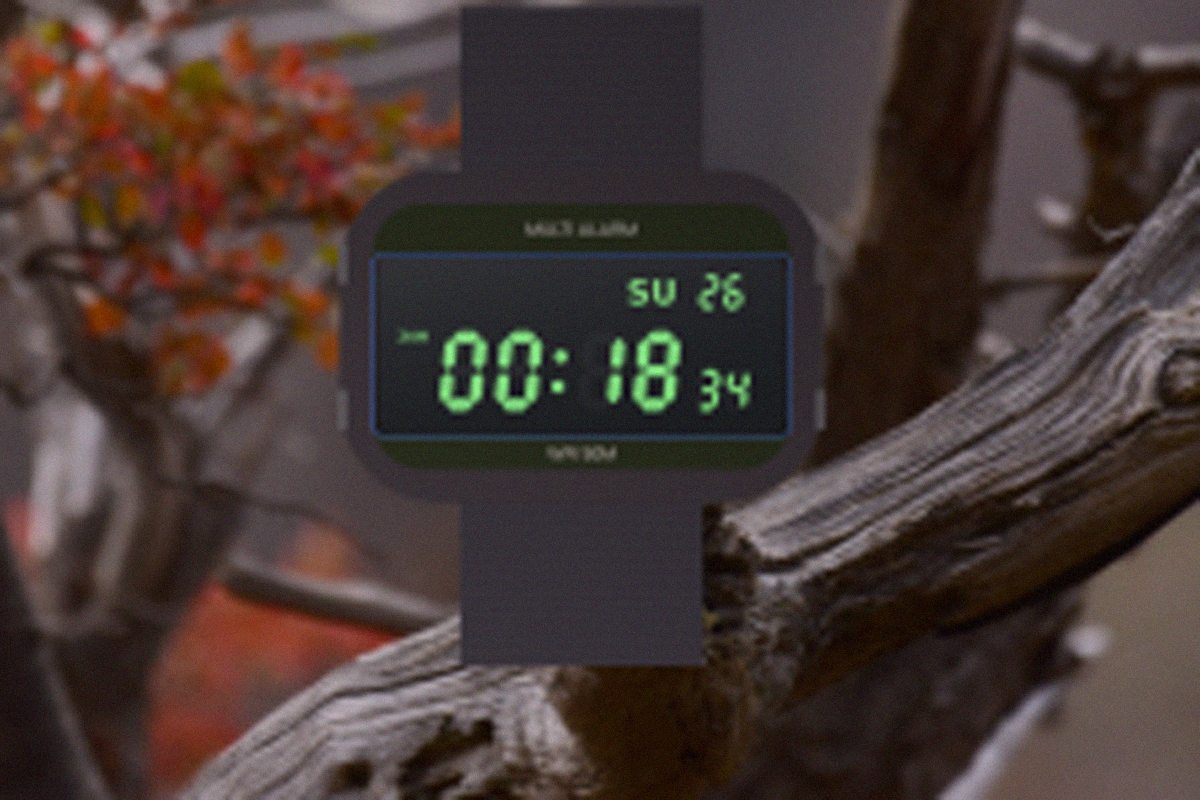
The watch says 0h18m34s
